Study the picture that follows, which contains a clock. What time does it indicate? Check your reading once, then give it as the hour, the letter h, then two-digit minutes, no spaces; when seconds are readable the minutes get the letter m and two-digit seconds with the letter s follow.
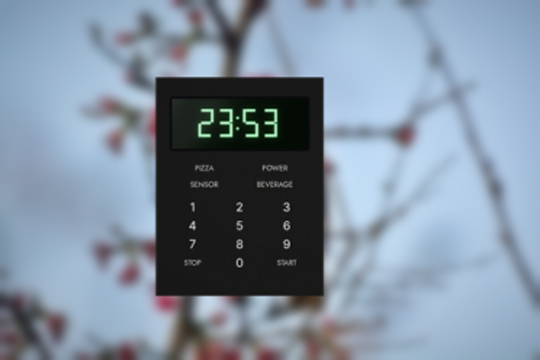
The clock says 23h53
